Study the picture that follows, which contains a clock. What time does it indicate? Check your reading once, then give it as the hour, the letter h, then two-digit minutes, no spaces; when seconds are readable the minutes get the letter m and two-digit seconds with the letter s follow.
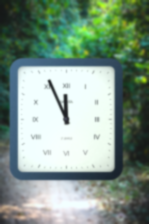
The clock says 11h56
